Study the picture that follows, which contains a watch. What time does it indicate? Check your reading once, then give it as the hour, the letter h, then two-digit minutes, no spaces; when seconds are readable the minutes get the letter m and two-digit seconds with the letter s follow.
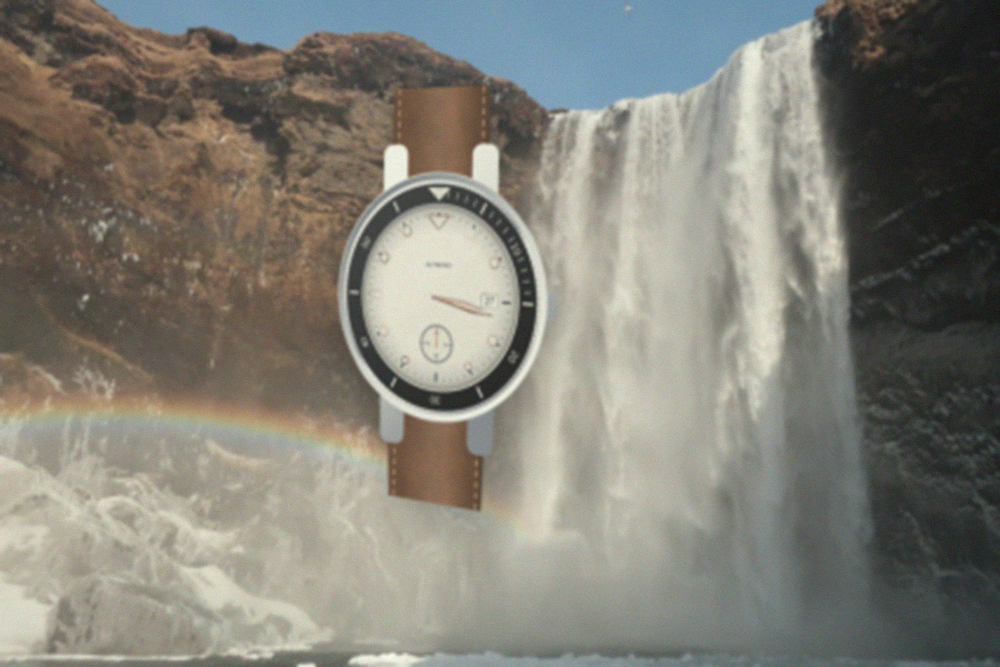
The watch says 3h17
